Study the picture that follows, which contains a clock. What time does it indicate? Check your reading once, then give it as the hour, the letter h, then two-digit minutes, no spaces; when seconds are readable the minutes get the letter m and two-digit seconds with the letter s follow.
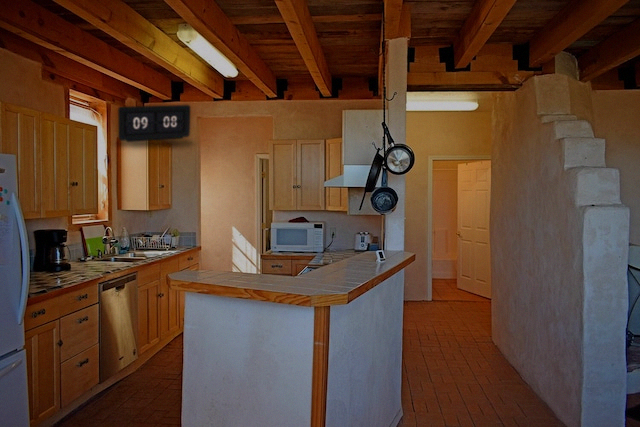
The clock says 9h08
